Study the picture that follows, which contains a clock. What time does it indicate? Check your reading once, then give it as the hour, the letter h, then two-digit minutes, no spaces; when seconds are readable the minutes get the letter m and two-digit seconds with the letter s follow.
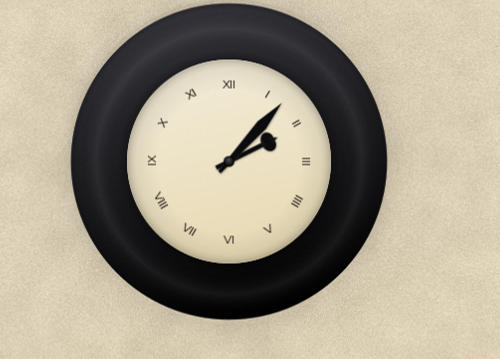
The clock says 2h07
